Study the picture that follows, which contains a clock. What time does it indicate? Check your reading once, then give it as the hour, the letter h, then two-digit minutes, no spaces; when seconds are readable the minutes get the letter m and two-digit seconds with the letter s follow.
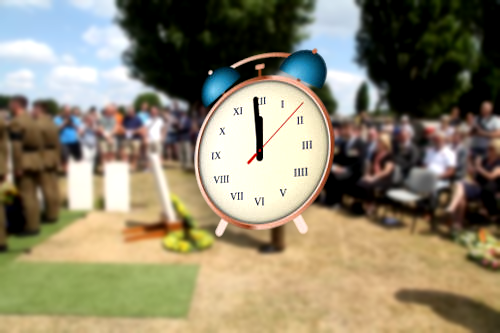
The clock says 11h59m08s
